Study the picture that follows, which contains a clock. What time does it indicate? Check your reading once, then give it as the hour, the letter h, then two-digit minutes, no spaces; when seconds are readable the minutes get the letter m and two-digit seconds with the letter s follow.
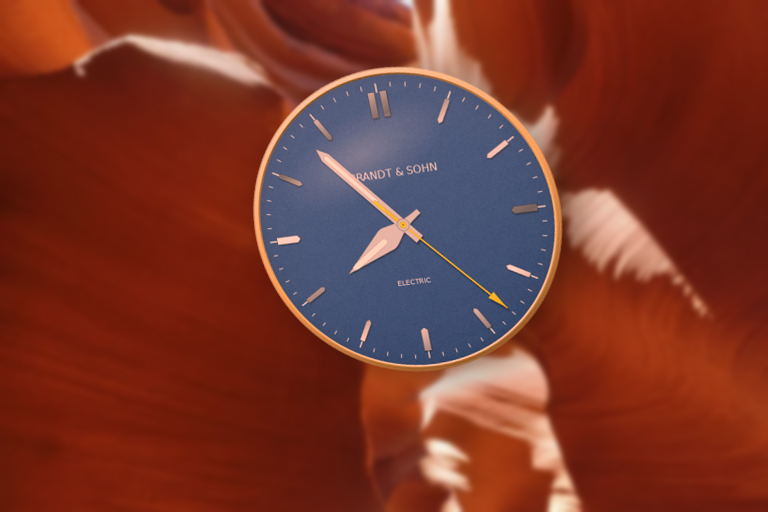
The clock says 7h53m23s
